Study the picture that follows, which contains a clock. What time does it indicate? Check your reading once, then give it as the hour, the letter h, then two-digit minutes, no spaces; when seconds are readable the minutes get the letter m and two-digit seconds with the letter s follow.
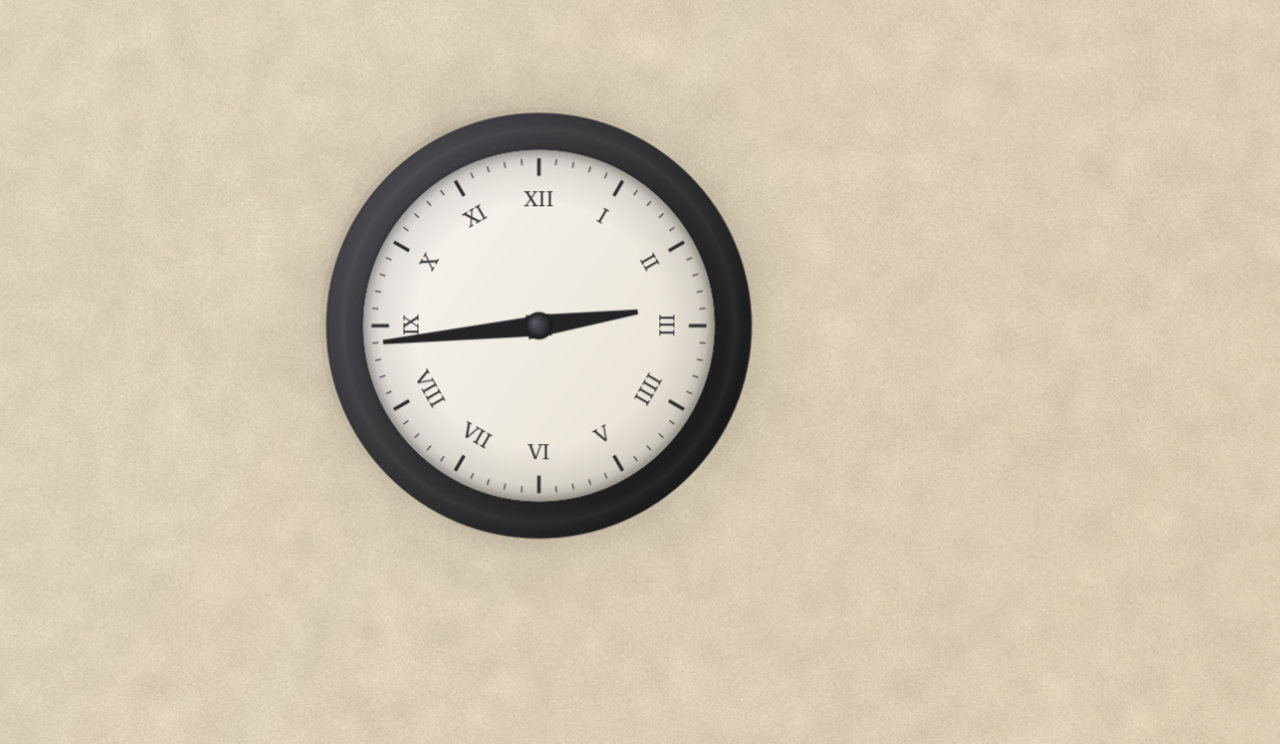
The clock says 2h44
